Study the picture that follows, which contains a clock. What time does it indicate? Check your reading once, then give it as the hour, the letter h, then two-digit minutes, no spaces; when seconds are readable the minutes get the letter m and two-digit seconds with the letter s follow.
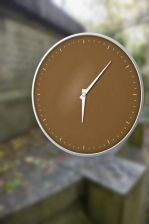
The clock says 6h07
